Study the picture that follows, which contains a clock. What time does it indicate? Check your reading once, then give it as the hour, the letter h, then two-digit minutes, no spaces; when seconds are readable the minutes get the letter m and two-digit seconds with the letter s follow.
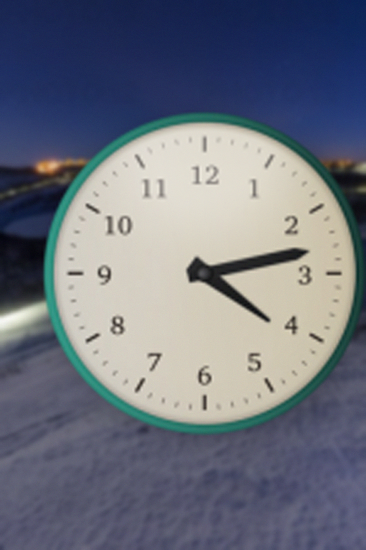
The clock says 4h13
